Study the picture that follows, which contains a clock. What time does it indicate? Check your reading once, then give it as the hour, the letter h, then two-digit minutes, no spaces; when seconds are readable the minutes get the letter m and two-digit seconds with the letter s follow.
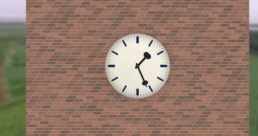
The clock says 1h26
